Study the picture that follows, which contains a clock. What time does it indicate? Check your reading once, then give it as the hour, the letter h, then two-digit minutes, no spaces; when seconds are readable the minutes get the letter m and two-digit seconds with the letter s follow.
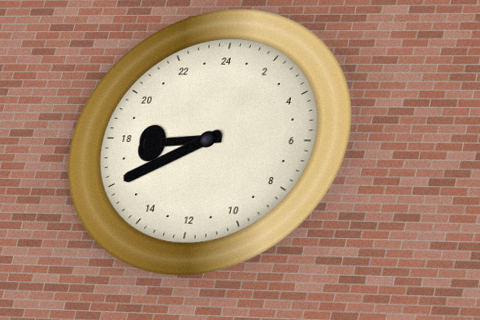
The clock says 17h40
